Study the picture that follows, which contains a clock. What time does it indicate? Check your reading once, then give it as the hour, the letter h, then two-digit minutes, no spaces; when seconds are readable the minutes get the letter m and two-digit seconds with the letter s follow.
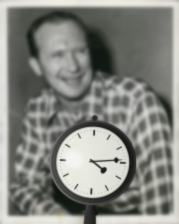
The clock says 4h14
